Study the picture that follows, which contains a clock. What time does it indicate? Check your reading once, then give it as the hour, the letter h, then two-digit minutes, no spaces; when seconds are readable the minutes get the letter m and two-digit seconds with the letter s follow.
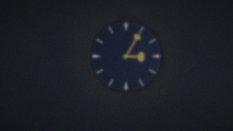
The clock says 3h05
